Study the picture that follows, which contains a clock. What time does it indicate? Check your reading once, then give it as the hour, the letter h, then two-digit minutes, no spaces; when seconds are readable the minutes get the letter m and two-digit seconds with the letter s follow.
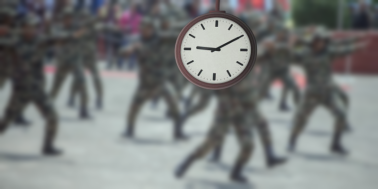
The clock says 9h10
